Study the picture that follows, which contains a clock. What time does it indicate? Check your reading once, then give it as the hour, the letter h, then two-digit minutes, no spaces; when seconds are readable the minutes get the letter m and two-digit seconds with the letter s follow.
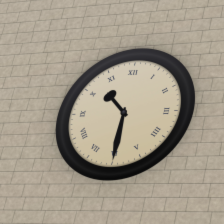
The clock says 10h30
